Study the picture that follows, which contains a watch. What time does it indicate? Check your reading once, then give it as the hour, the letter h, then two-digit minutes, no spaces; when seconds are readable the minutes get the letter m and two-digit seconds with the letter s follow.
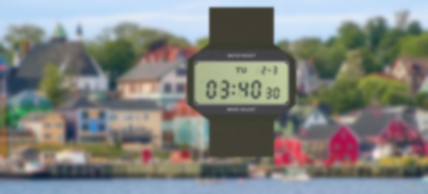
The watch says 3h40m30s
